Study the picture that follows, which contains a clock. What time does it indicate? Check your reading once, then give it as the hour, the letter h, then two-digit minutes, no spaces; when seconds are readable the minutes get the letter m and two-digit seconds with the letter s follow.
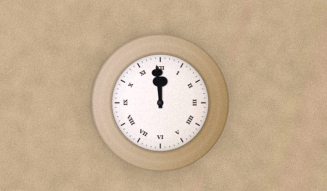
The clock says 11h59
